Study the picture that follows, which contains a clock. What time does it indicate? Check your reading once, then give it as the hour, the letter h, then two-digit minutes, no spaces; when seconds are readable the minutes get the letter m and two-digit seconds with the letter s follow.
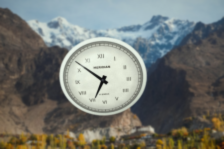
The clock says 6h52
